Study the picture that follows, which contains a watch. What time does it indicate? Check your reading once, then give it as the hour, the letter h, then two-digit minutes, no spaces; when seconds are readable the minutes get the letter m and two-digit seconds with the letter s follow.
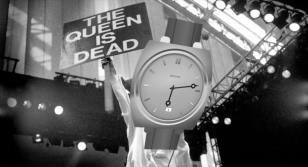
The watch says 6h13
